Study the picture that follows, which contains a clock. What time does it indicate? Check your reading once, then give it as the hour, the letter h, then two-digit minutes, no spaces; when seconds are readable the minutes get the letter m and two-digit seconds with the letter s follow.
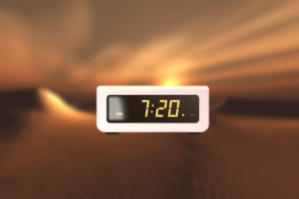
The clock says 7h20
